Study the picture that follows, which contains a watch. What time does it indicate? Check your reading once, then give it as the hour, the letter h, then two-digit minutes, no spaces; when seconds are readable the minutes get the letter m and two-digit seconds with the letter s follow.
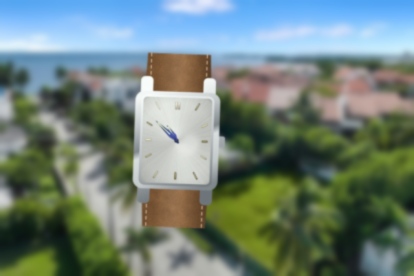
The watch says 10h52
